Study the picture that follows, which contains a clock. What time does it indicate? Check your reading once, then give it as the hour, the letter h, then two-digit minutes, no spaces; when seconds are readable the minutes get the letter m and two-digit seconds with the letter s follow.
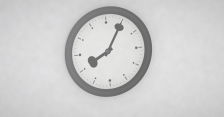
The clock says 8h05
